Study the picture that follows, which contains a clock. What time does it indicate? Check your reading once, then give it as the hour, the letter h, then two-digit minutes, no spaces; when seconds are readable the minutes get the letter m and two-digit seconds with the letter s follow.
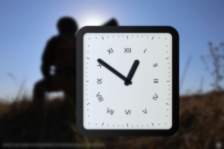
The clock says 12h51
